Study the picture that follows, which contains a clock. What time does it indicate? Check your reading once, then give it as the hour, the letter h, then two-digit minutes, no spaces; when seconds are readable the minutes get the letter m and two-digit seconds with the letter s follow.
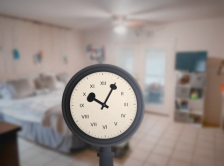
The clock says 10h05
